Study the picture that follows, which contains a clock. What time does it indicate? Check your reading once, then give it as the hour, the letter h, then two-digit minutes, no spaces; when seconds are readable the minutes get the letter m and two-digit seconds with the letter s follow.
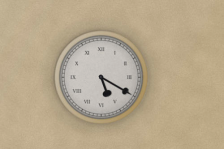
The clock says 5h20
